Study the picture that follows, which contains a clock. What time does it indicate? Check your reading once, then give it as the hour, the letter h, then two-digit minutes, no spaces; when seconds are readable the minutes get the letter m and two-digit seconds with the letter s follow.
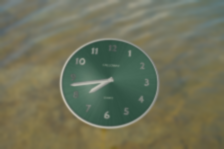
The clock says 7h43
